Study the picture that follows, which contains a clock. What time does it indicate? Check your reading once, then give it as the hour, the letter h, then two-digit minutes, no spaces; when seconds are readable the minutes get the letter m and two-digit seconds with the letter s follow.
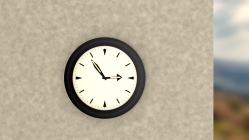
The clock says 2h54
